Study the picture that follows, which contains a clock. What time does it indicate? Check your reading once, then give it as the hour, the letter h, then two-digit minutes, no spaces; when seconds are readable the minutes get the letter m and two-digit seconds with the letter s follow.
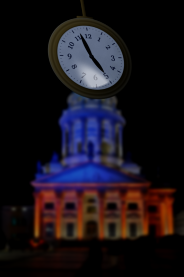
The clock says 4h57
